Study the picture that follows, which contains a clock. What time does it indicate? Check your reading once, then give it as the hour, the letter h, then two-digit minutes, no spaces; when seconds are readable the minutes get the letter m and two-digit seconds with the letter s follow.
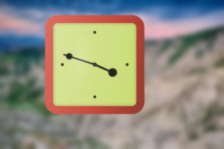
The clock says 3h48
